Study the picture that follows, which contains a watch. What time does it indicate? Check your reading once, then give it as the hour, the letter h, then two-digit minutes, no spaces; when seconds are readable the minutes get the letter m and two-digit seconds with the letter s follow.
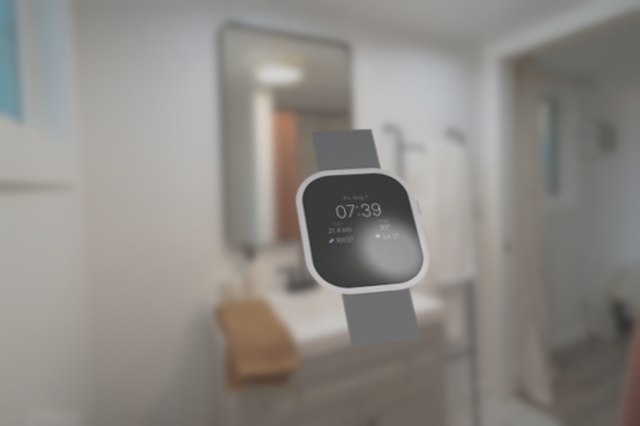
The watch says 7h39
